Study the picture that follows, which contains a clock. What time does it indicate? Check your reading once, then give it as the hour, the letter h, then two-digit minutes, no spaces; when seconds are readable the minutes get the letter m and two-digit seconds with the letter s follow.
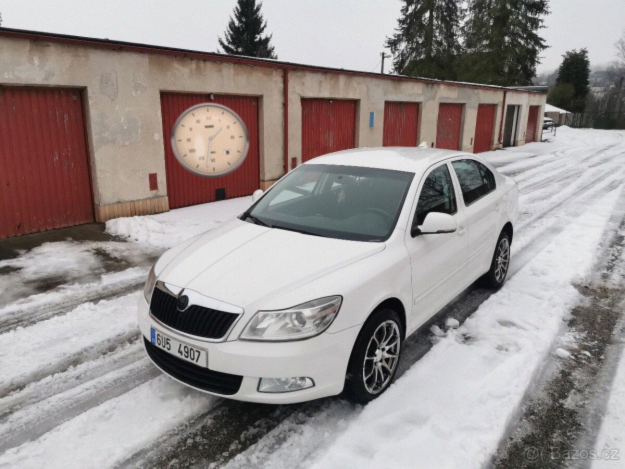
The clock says 1h32
